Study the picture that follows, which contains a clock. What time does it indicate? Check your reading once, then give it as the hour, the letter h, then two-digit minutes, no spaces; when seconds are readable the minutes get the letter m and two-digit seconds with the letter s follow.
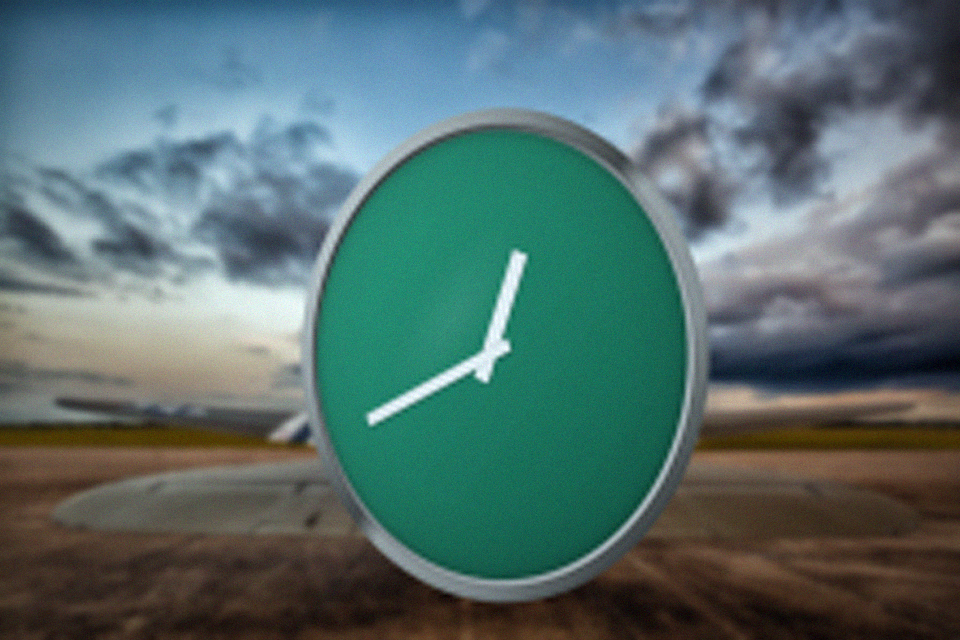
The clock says 12h41
